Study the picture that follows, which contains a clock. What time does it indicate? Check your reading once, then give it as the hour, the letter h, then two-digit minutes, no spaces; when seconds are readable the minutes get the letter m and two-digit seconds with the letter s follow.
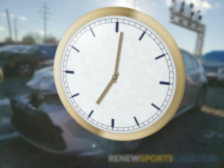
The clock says 7h01
